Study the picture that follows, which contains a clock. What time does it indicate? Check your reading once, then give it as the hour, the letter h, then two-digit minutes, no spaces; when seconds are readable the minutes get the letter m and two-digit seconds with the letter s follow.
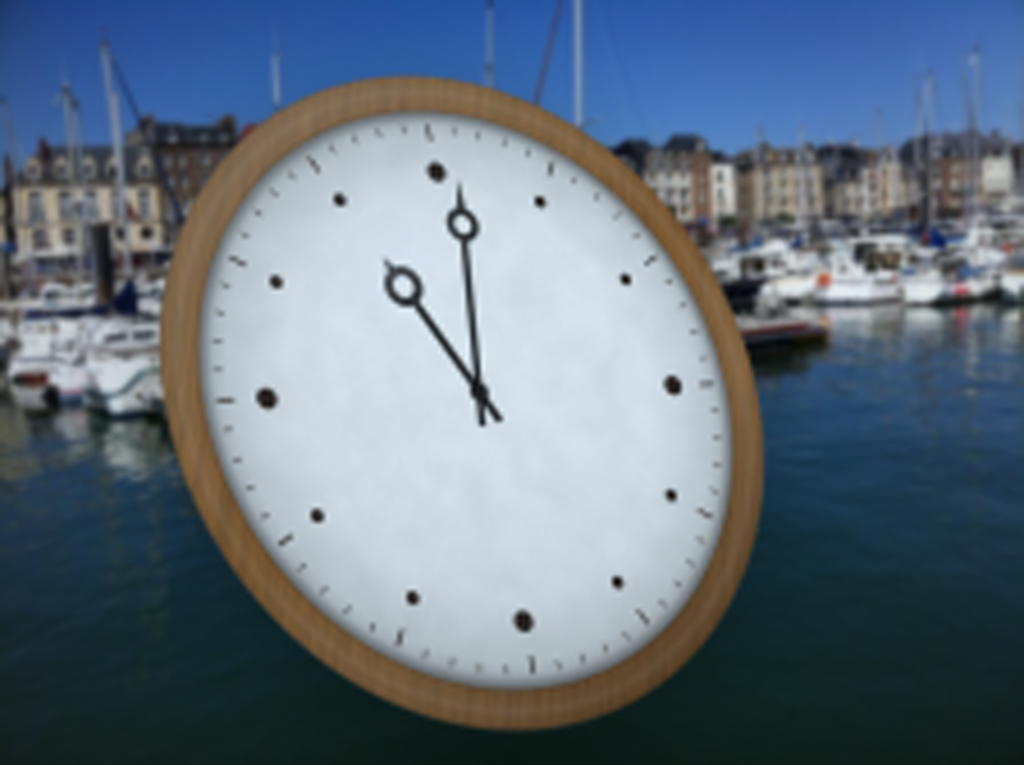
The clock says 11h01
